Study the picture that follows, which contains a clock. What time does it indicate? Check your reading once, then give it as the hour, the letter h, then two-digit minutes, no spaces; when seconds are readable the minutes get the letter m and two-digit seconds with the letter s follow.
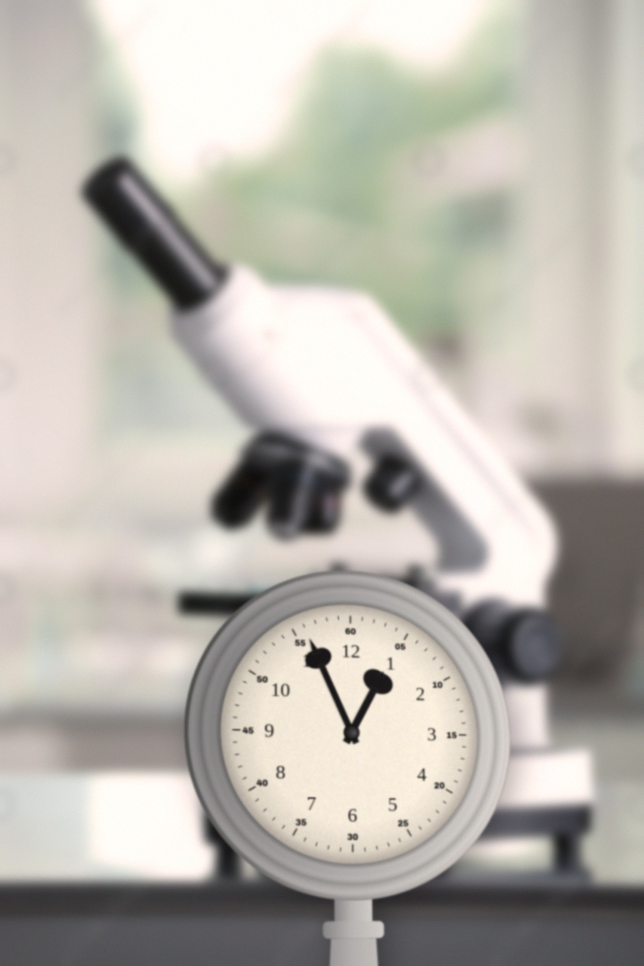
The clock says 12h56
